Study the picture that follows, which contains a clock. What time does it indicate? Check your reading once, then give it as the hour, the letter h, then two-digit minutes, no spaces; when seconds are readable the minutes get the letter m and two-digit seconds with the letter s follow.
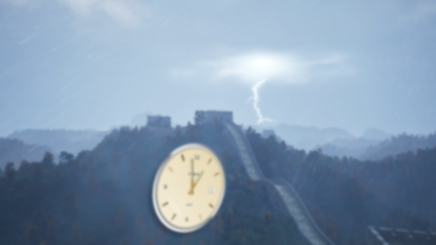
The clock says 12h58
